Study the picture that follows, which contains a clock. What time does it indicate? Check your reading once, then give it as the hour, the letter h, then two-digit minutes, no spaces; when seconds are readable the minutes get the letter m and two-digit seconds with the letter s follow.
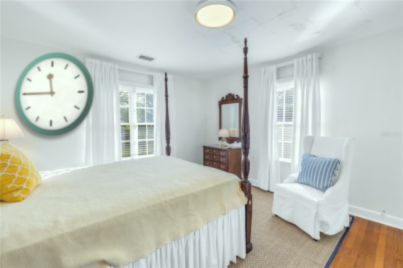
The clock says 11h45
